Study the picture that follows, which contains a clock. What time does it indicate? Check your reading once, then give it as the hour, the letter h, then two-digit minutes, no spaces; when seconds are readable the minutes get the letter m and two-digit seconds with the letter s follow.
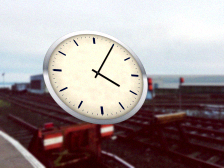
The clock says 4h05
